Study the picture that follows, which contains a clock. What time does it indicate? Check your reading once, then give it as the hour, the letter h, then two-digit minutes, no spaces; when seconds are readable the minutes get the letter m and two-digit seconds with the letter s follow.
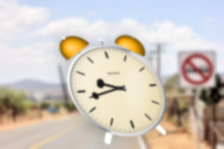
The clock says 9h43
